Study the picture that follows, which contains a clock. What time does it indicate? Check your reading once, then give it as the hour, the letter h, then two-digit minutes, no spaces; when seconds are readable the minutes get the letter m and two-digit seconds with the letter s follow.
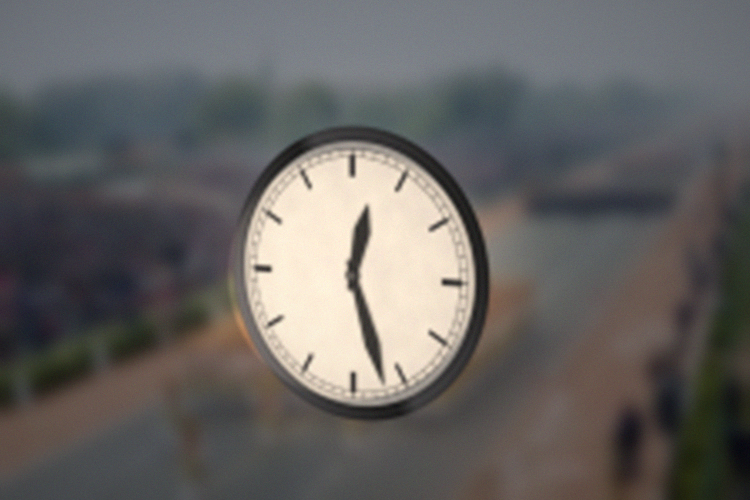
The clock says 12h27
